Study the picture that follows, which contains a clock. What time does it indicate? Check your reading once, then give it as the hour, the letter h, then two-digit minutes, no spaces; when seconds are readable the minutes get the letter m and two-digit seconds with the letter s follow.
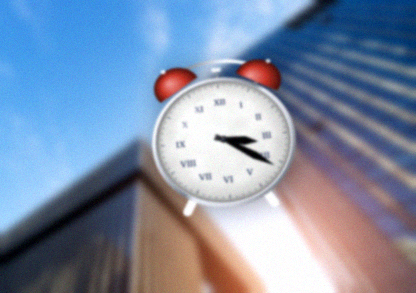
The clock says 3h21
